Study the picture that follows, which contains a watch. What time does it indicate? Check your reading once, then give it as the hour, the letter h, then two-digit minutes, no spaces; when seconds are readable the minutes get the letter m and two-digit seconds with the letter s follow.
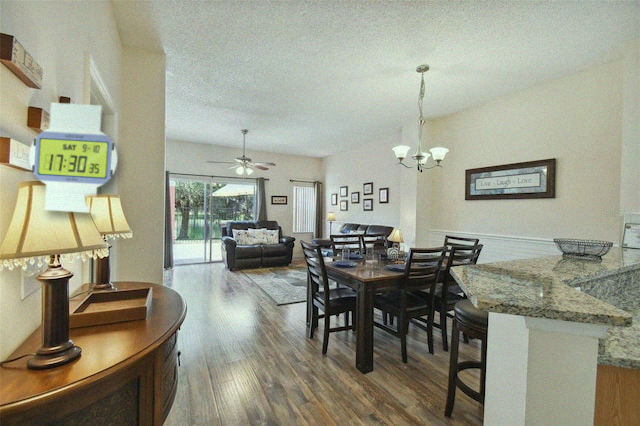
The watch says 17h30
